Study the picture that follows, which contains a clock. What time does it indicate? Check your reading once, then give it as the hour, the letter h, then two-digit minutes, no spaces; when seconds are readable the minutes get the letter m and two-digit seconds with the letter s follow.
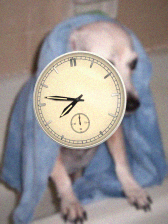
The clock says 7h47
